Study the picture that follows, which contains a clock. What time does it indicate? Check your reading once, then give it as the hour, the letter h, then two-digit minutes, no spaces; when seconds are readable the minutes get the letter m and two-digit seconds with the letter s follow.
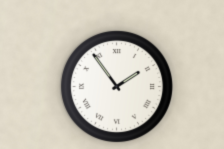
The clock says 1h54
